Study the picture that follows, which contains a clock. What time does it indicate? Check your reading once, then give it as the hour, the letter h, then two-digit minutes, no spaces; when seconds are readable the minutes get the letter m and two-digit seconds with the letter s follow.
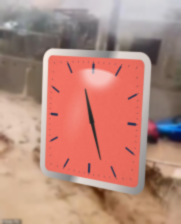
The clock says 11h27
